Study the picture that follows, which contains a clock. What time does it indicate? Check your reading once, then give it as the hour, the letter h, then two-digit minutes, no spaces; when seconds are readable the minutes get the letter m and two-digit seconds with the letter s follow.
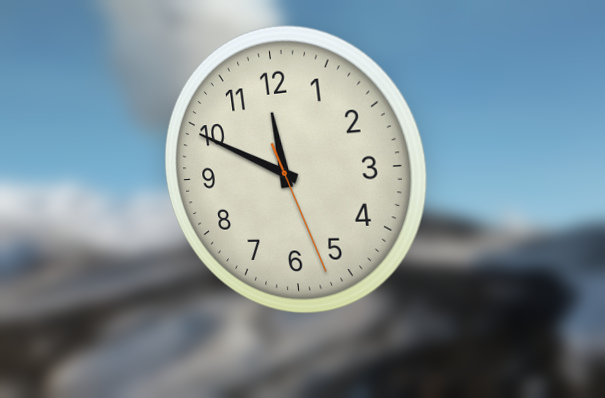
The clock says 11h49m27s
